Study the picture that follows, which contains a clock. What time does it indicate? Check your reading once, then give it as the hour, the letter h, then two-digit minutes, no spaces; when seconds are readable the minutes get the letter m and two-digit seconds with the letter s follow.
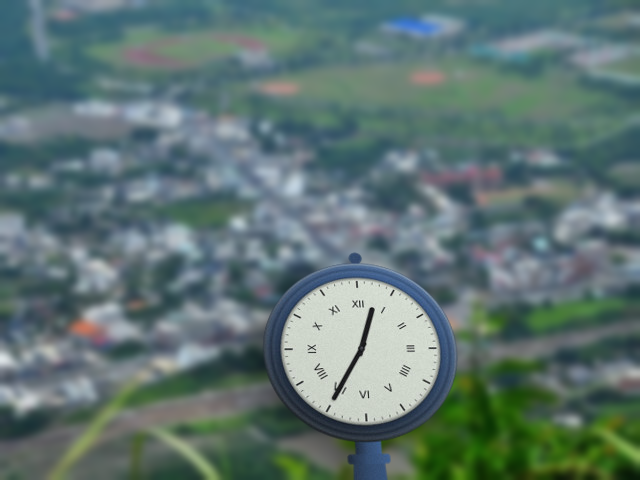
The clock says 12h35
